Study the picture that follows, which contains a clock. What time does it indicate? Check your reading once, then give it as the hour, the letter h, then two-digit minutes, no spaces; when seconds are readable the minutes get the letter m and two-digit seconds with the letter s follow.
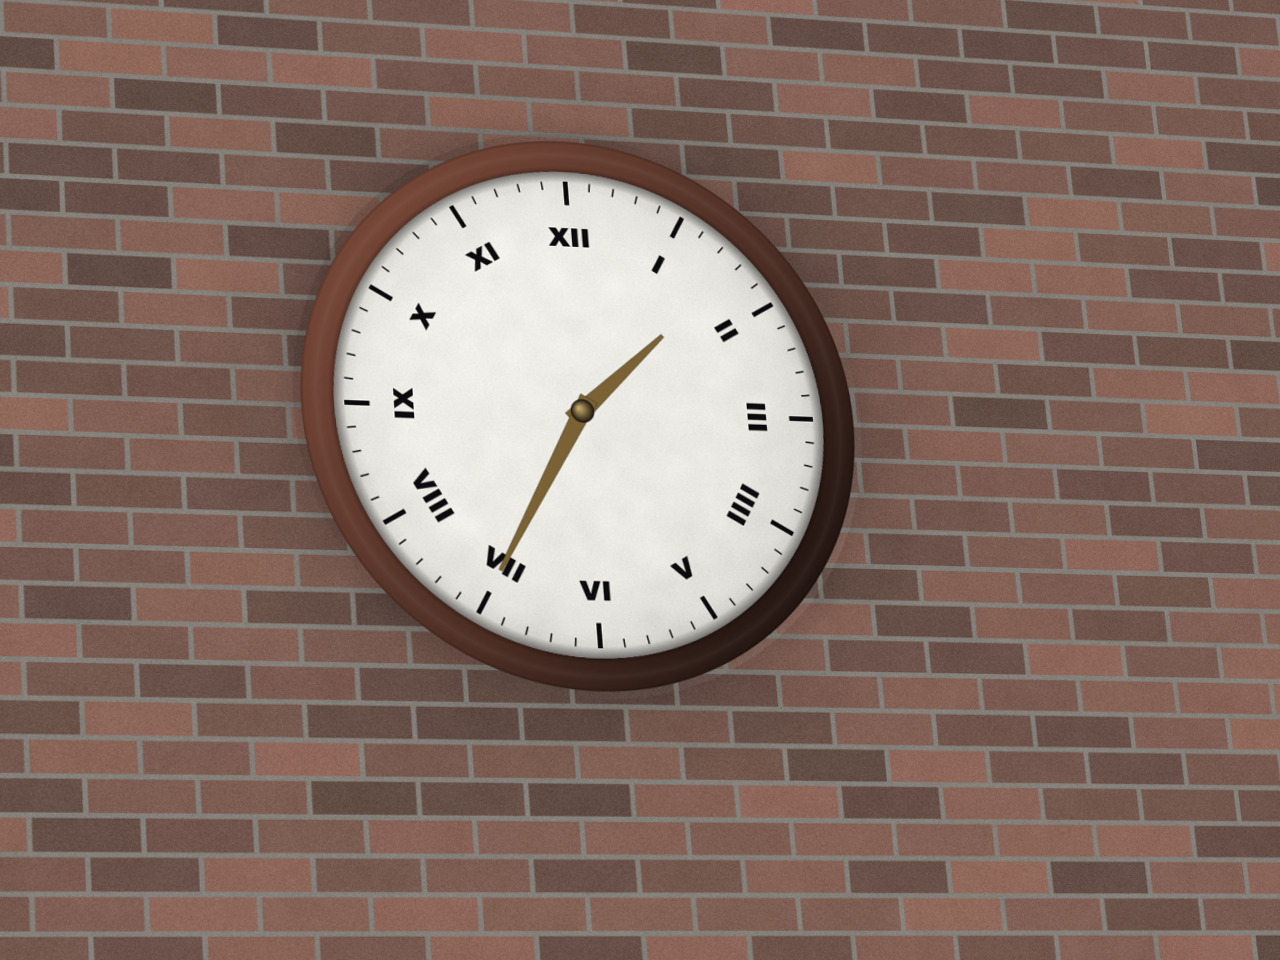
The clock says 1h35
